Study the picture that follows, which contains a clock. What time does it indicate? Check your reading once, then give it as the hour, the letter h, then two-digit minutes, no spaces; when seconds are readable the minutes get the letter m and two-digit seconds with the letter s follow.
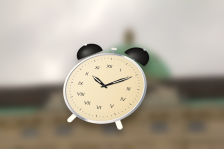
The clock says 10h10
